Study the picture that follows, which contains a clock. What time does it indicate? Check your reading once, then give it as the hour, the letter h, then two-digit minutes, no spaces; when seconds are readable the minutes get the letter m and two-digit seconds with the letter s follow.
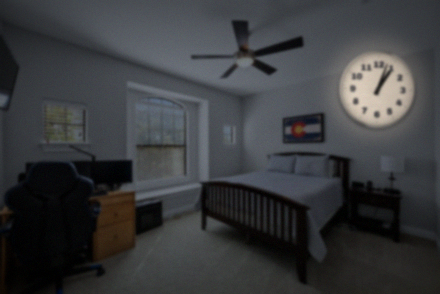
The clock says 1h03
